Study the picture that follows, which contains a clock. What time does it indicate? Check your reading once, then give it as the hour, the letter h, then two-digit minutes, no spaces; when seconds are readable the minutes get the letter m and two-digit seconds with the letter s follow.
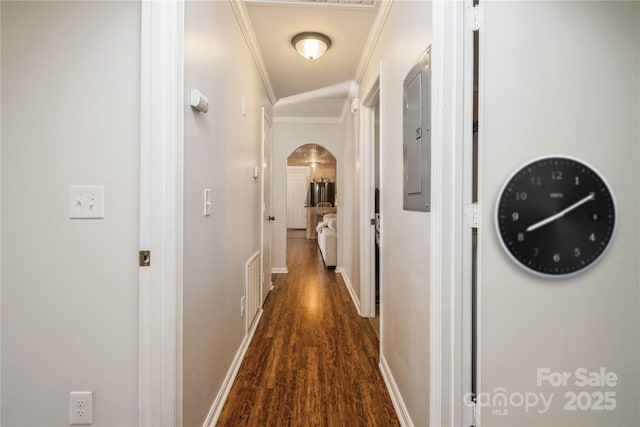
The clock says 8h10
